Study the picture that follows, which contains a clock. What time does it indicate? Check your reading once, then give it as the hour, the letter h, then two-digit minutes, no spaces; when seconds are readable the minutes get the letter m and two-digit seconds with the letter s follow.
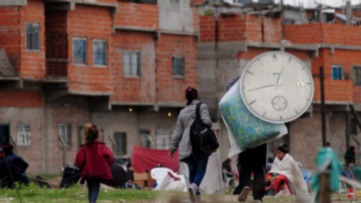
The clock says 12h44
